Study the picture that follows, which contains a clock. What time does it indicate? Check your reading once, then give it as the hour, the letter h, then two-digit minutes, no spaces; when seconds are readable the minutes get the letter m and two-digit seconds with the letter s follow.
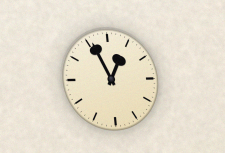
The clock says 12h56
